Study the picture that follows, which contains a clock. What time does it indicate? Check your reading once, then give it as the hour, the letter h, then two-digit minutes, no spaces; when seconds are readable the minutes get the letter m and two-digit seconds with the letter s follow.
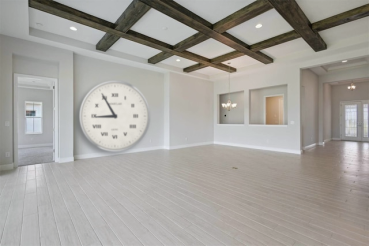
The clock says 8h55
